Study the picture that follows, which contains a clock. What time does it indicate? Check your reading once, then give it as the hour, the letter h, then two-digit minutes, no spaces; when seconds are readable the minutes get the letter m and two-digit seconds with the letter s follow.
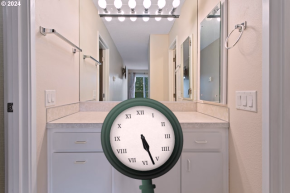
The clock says 5h27
